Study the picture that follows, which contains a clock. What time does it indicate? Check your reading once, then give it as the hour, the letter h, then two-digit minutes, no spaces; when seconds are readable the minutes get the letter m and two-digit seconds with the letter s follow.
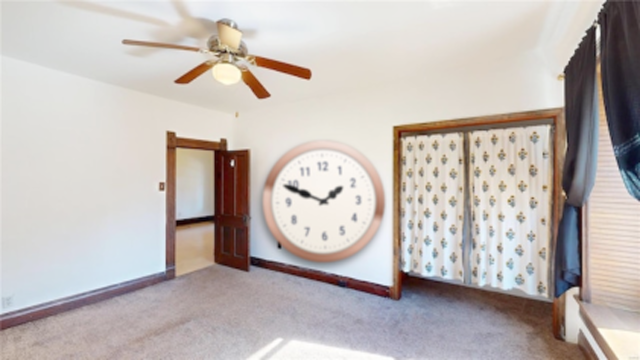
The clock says 1h49
